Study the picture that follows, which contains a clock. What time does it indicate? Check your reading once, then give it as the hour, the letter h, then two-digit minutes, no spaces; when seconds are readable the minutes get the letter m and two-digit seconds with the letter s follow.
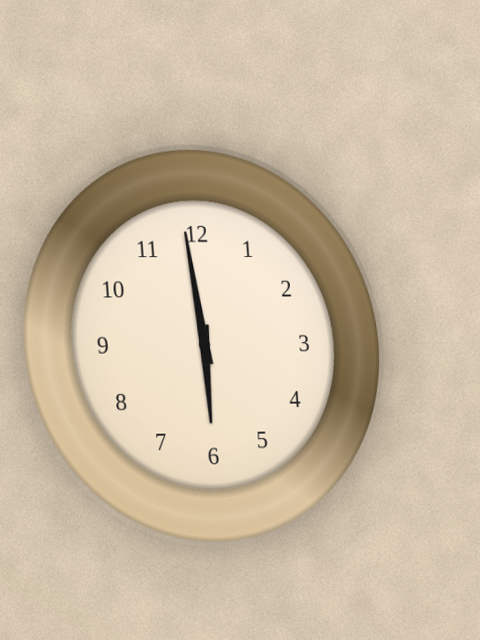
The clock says 5h59
